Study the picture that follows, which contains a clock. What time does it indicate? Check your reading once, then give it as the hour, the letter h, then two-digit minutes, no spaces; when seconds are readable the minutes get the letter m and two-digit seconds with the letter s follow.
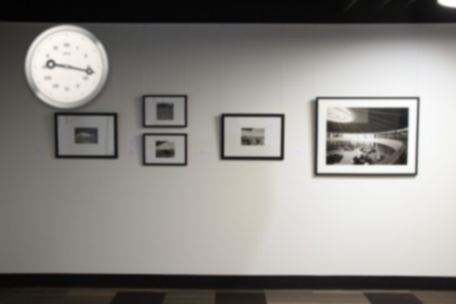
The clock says 9h17
